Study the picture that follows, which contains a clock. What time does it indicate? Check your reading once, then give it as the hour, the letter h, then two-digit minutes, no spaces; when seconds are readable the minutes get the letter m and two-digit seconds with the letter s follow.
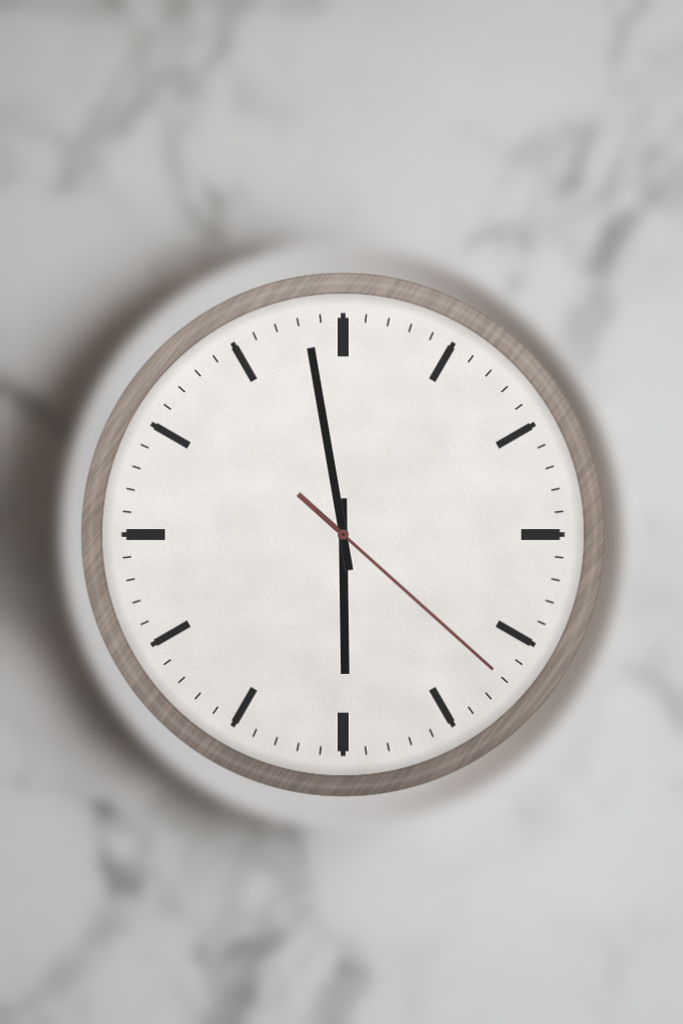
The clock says 5h58m22s
